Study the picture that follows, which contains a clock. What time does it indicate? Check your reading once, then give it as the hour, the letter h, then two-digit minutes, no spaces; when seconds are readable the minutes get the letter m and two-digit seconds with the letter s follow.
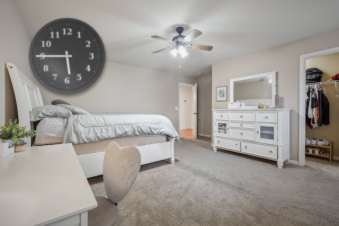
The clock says 5h45
